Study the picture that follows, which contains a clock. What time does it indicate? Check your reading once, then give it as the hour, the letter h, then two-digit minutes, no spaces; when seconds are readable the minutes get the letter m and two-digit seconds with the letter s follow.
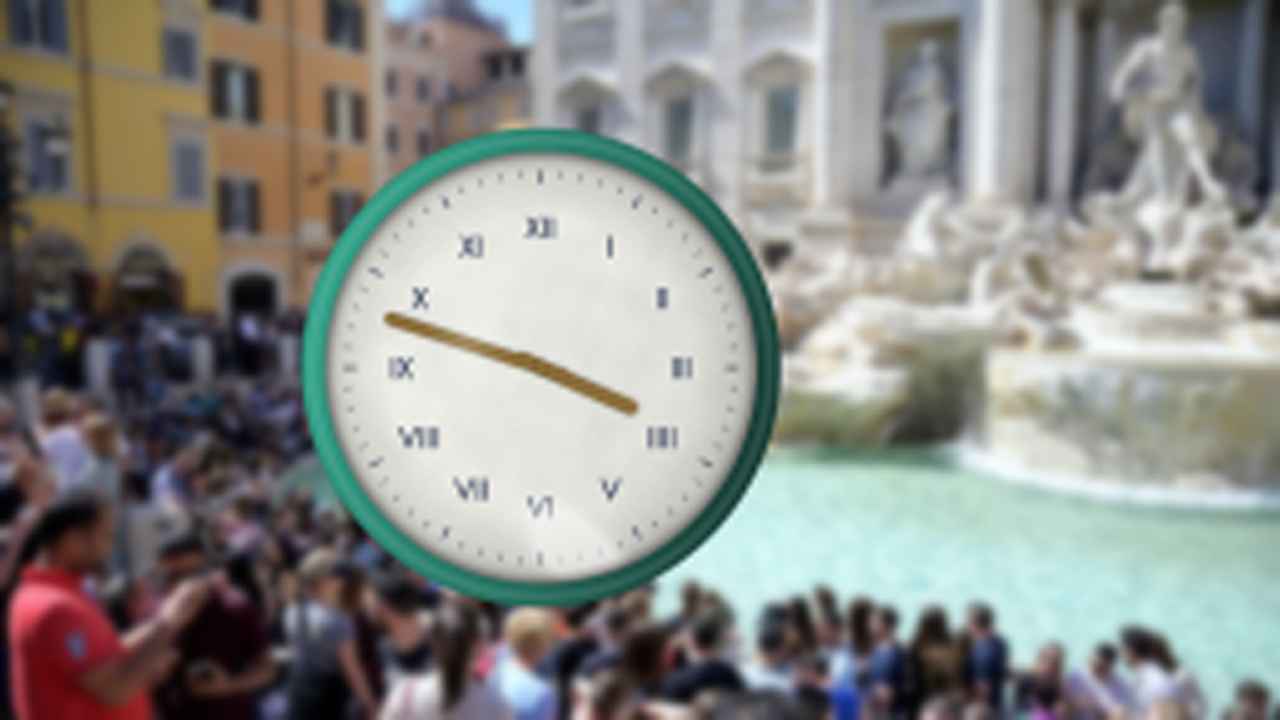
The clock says 3h48
